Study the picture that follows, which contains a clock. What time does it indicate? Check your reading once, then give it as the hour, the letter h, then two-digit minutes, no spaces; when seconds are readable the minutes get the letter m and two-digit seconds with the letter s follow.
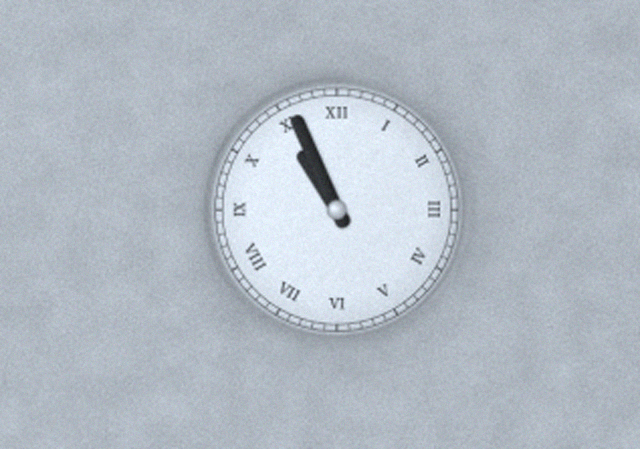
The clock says 10h56
